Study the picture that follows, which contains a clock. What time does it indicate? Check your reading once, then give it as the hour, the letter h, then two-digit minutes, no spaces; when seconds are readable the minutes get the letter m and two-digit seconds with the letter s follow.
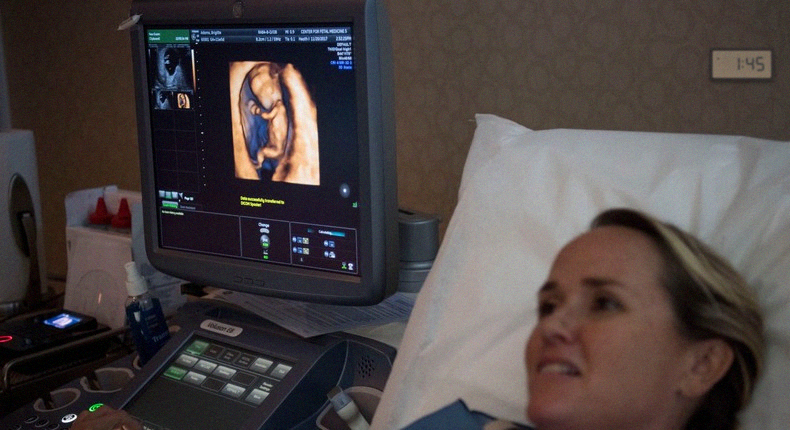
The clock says 1h45
